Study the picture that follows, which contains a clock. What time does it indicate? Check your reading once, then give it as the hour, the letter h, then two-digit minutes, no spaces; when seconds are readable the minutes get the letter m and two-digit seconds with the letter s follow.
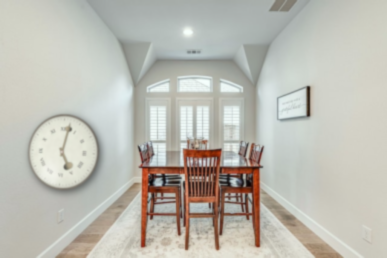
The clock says 5h02
